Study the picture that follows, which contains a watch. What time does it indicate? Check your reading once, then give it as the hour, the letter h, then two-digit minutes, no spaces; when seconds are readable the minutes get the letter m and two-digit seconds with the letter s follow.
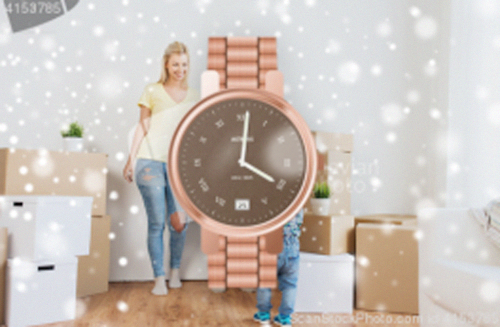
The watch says 4h01
